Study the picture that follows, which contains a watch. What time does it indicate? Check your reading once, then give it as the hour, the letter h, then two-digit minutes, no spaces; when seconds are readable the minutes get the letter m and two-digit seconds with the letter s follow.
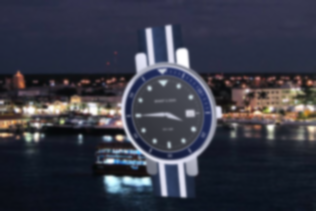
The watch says 3h45
